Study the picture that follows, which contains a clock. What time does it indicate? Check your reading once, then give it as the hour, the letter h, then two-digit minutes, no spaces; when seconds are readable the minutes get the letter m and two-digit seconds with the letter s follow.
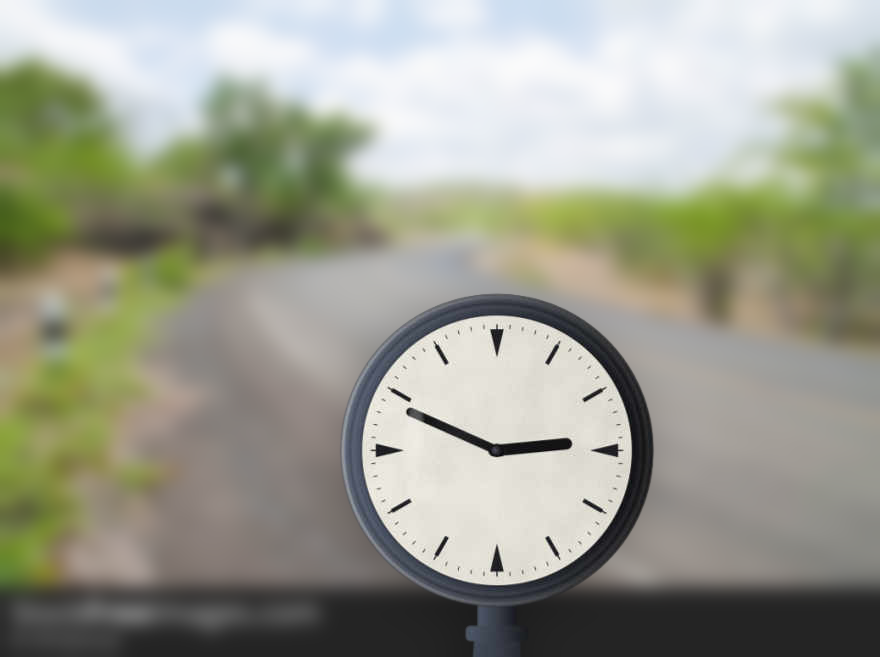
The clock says 2h49
